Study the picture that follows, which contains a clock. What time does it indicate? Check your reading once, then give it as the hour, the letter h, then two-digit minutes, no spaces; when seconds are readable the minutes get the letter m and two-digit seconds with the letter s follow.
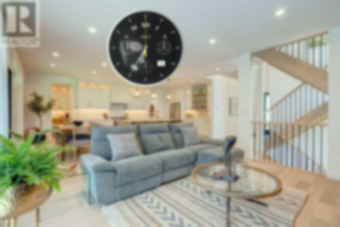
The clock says 6h35
